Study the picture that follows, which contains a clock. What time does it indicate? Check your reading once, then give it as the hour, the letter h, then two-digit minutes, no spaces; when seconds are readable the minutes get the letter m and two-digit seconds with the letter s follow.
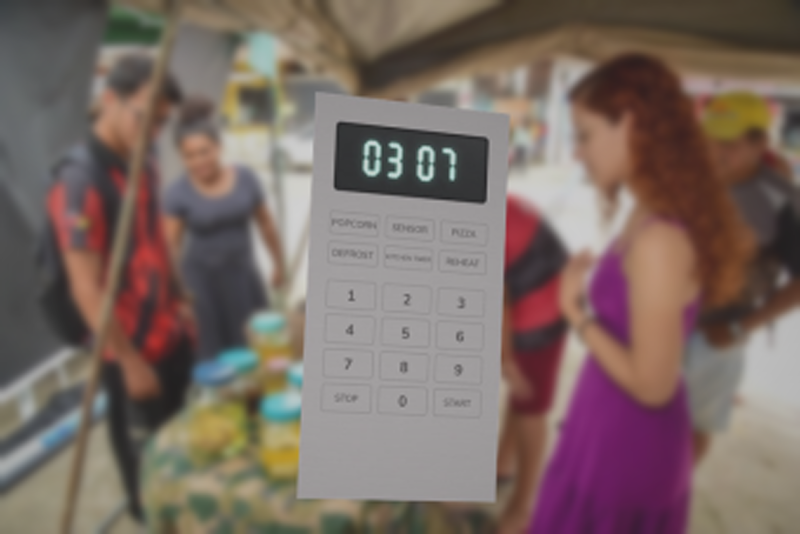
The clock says 3h07
